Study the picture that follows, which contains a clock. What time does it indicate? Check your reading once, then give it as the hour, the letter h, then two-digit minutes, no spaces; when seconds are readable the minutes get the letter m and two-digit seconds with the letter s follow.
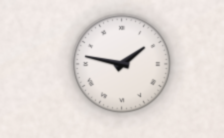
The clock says 1h47
